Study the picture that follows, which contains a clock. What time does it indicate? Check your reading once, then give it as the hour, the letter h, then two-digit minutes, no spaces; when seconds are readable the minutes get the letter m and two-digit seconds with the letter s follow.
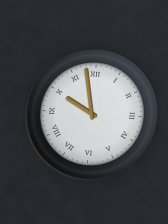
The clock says 9h58
